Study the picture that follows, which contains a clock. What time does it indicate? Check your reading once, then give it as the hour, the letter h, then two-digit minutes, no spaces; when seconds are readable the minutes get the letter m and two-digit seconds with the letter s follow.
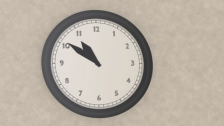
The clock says 10h51
